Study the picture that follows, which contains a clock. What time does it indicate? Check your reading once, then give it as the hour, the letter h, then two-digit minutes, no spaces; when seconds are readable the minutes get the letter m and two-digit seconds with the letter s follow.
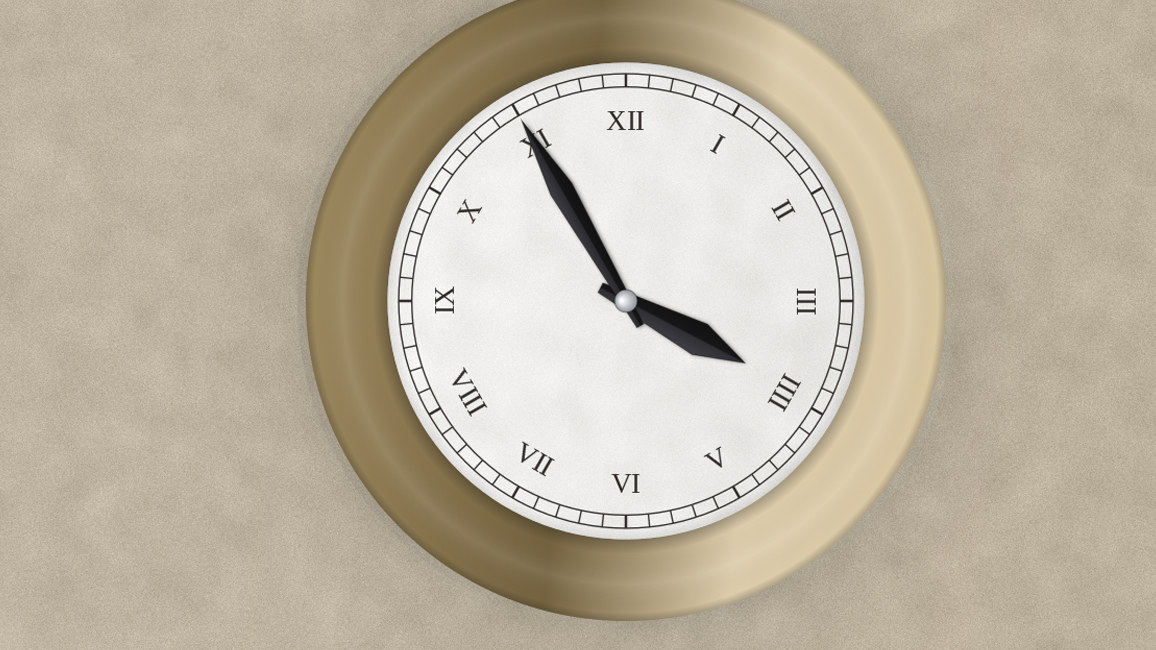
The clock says 3h55
